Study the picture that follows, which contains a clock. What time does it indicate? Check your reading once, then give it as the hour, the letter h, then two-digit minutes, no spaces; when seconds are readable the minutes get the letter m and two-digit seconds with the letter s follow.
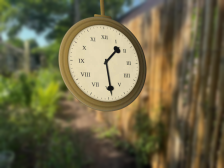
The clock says 1h29
